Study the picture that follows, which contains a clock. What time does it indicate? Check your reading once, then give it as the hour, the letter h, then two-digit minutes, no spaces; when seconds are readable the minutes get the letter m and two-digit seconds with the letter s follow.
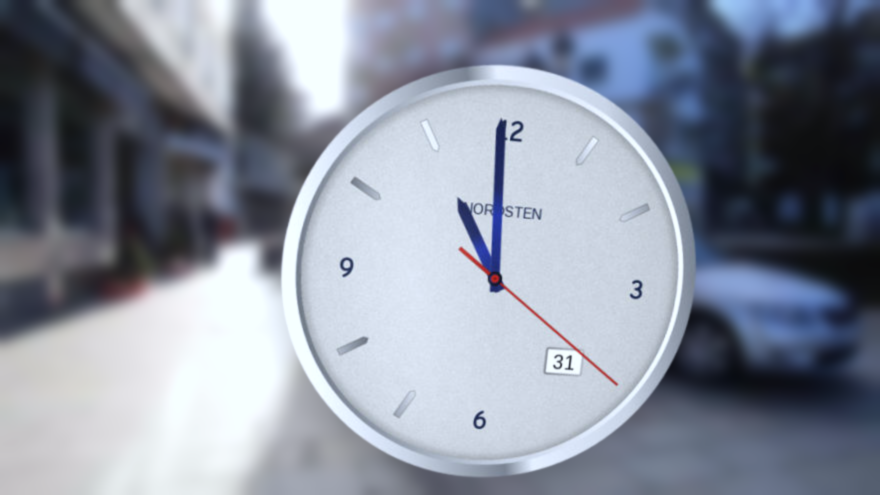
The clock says 10h59m21s
